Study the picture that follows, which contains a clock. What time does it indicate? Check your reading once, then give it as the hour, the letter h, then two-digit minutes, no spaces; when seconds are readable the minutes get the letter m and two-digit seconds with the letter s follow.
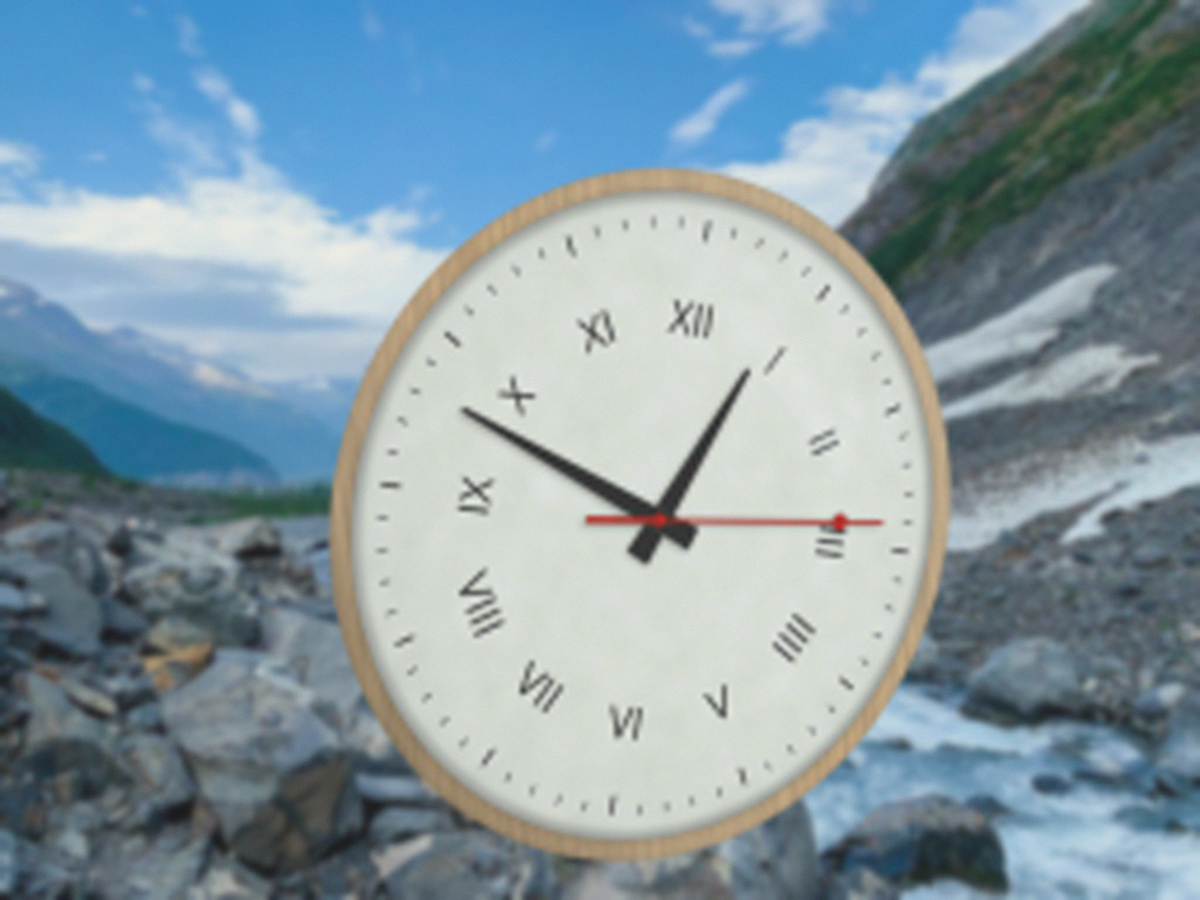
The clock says 12h48m14s
